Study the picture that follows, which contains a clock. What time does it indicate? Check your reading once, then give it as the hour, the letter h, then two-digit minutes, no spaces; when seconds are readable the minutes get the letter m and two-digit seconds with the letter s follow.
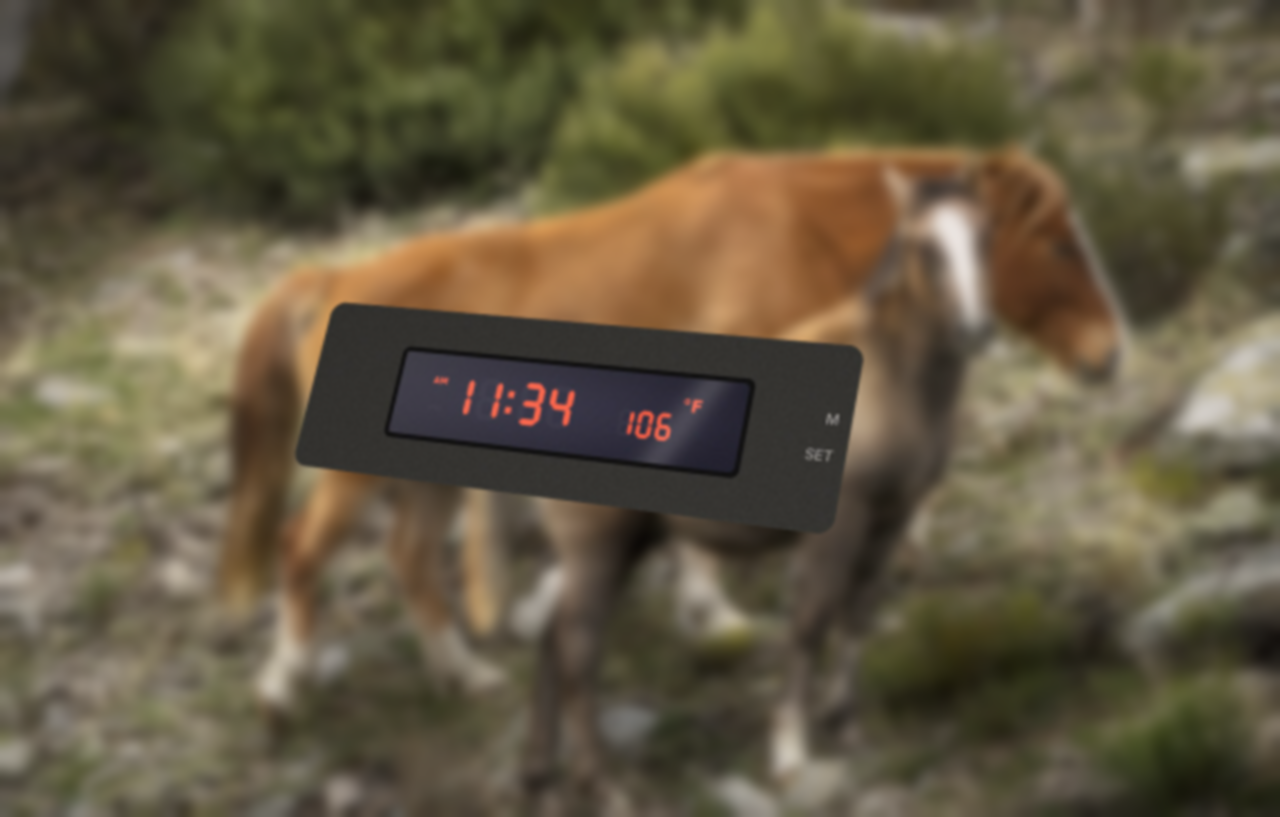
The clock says 11h34
